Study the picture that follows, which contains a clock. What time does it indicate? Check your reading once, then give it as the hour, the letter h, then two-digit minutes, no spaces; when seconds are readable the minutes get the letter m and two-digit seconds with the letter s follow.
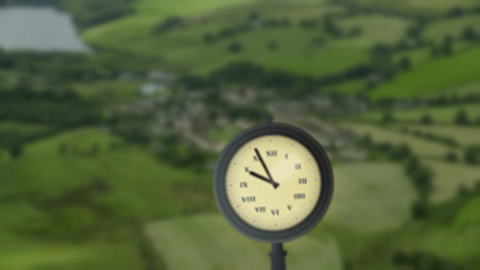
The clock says 9h56
